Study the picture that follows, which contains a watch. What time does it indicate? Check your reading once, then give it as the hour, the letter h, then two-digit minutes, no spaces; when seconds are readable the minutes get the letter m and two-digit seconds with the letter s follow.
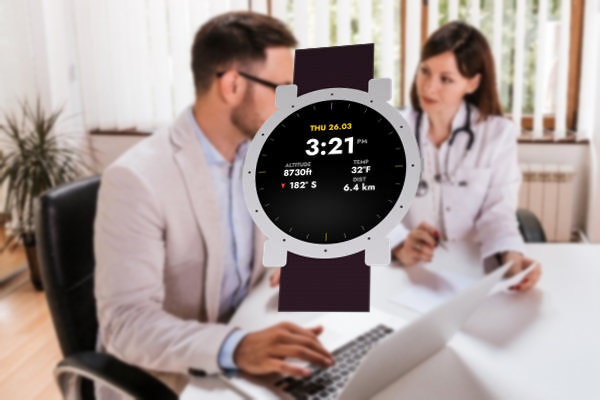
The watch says 3h21
